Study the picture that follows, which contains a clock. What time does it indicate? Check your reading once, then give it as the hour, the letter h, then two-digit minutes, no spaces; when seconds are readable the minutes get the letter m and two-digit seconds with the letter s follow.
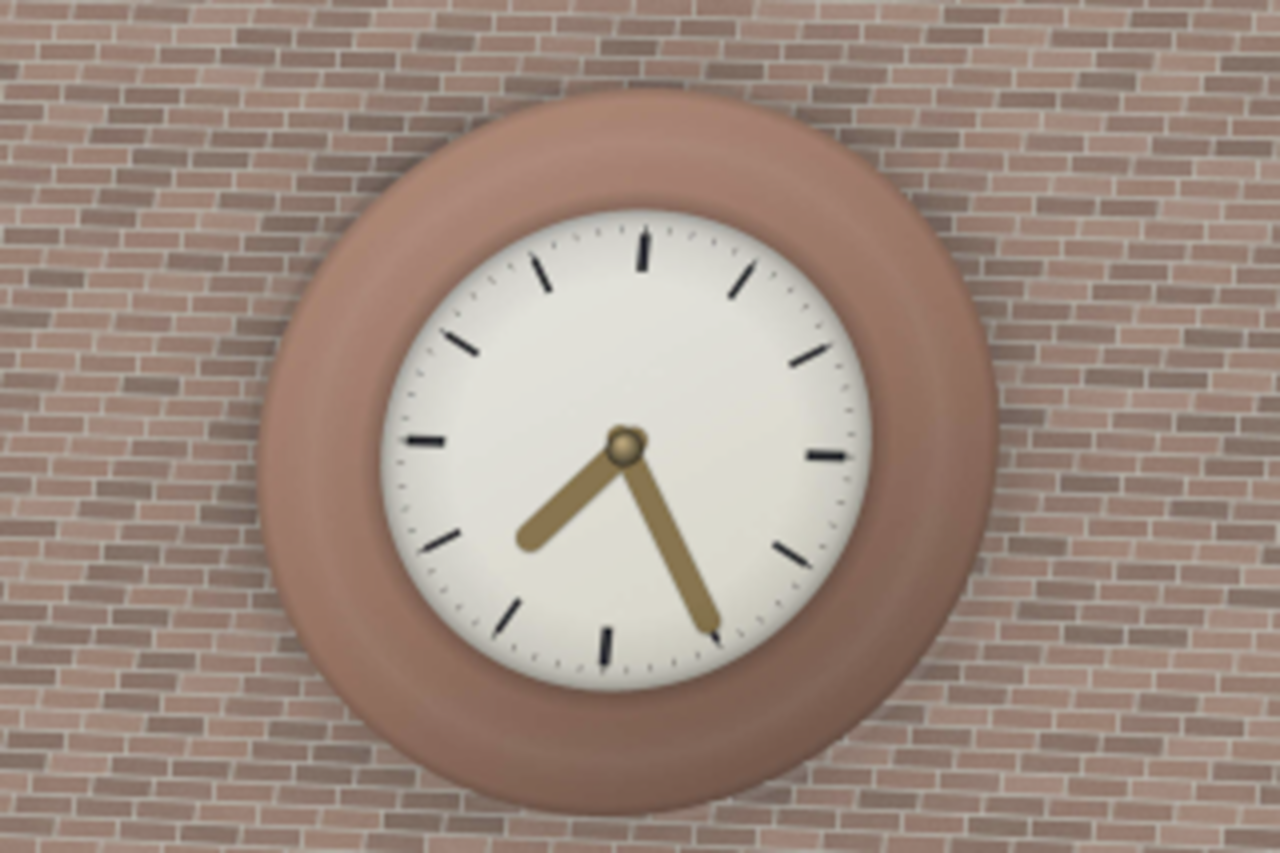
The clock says 7h25
